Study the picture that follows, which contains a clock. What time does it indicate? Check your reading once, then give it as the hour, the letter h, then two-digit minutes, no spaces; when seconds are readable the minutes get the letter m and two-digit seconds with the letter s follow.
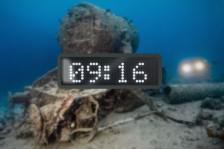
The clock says 9h16
